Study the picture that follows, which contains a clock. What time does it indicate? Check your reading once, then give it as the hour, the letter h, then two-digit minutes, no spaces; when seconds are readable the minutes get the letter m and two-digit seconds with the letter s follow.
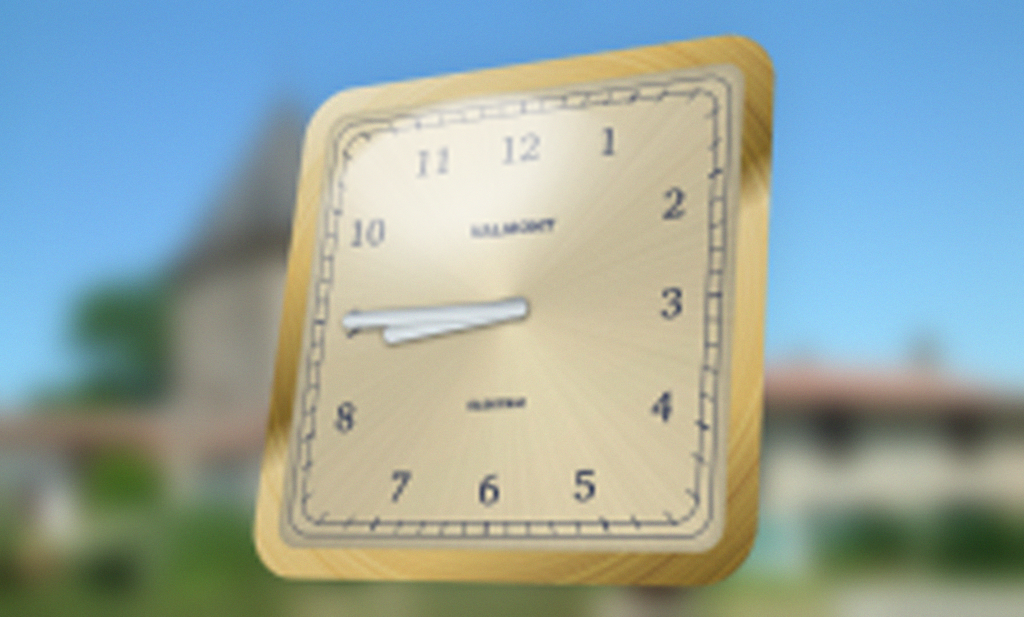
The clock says 8h45
